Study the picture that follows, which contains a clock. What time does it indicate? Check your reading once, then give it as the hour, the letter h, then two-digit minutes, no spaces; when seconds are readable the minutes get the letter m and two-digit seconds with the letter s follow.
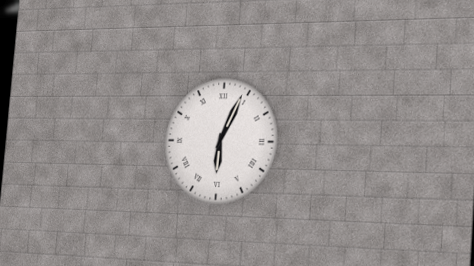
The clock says 6h04
